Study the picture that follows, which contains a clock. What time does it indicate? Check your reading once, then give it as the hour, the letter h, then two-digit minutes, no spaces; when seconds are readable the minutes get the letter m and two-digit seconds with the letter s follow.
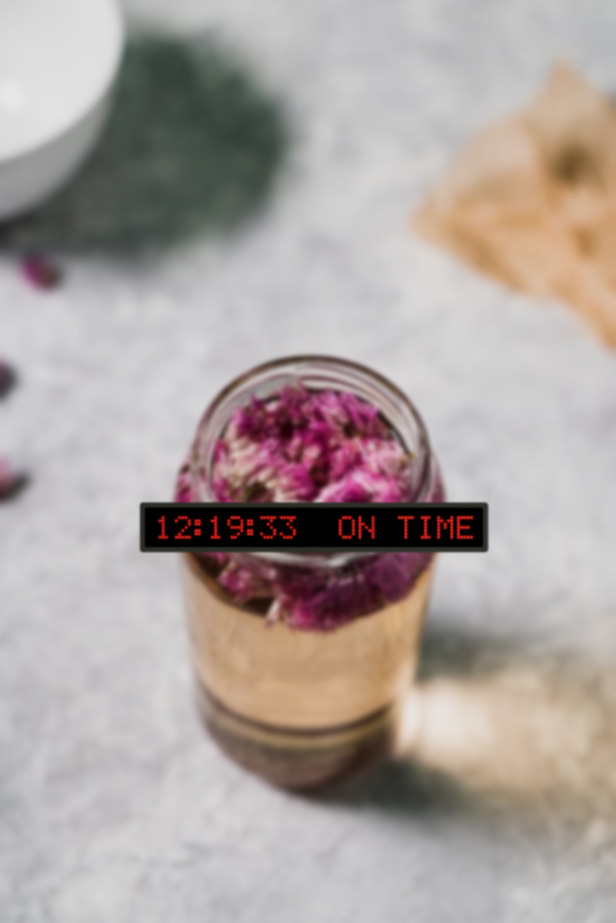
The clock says 12h19m33s
